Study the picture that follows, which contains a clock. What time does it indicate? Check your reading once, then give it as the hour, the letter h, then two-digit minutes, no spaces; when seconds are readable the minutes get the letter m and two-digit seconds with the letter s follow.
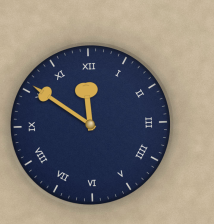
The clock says 11h51
